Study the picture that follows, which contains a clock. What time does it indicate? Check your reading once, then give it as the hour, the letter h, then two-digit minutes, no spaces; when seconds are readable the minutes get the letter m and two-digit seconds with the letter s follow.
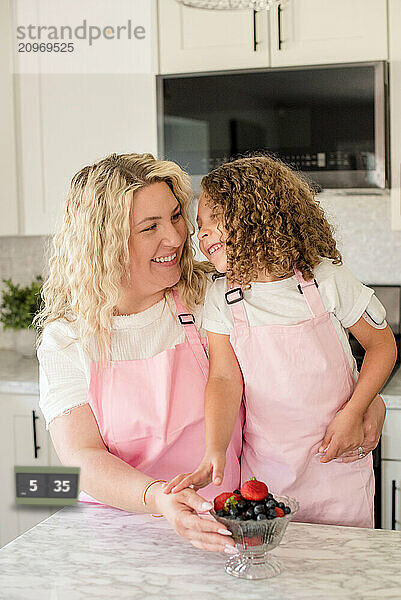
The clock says 5h35
